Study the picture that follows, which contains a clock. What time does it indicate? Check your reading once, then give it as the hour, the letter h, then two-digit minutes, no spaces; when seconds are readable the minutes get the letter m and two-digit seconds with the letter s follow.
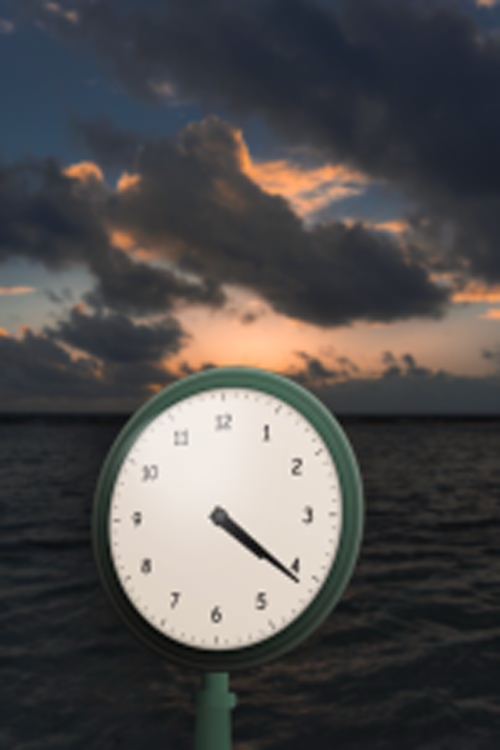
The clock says 4h21
